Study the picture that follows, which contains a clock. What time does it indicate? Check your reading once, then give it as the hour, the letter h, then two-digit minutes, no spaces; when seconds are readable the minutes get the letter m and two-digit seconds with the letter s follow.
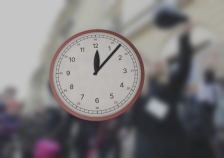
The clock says 12h07
